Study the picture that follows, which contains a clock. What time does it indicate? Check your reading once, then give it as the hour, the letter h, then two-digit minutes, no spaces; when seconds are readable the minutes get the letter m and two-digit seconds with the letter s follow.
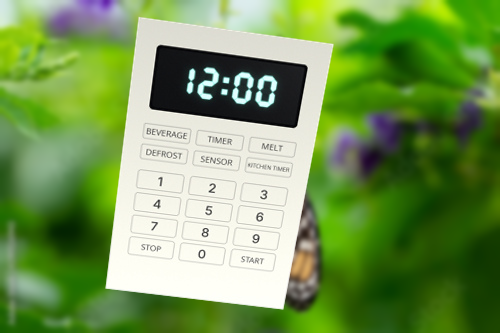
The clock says 12h00
